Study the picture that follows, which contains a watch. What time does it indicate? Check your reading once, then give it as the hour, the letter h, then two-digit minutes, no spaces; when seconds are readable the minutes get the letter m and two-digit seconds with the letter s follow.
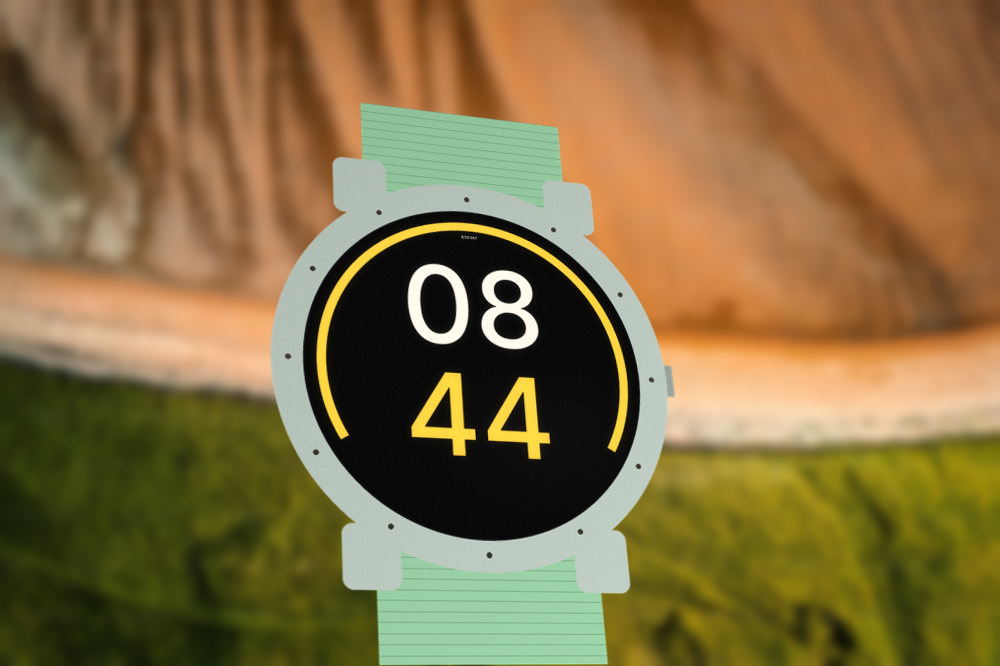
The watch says 8h44
